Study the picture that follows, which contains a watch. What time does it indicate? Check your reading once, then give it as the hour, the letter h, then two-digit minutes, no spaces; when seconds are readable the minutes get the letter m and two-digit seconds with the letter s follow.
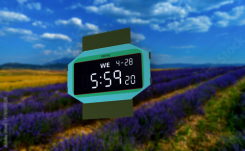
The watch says 5h59m20s
